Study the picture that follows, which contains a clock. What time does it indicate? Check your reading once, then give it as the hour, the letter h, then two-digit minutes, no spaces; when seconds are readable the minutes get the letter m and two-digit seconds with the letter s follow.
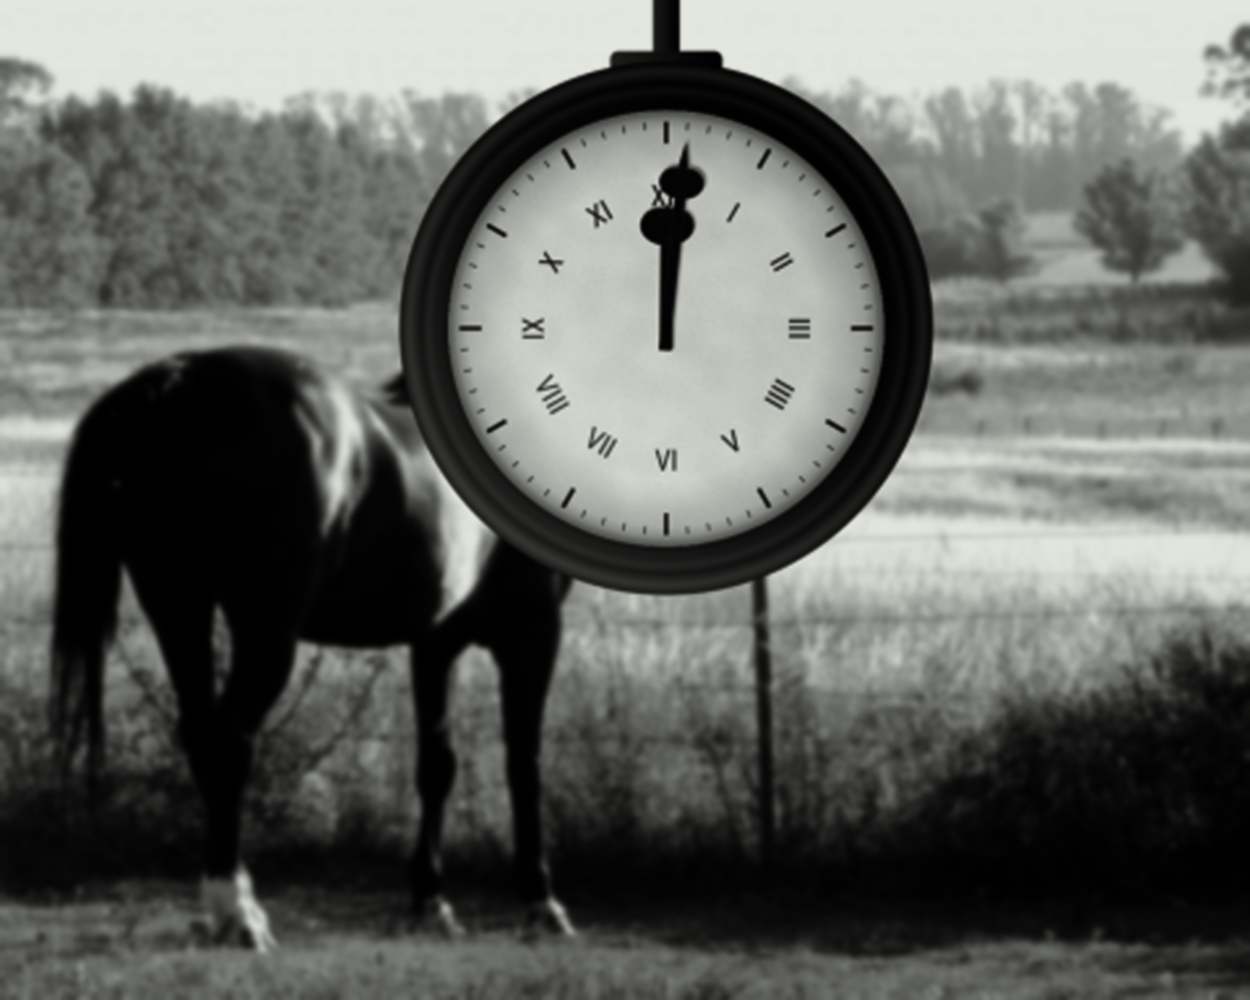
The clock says 12h01
